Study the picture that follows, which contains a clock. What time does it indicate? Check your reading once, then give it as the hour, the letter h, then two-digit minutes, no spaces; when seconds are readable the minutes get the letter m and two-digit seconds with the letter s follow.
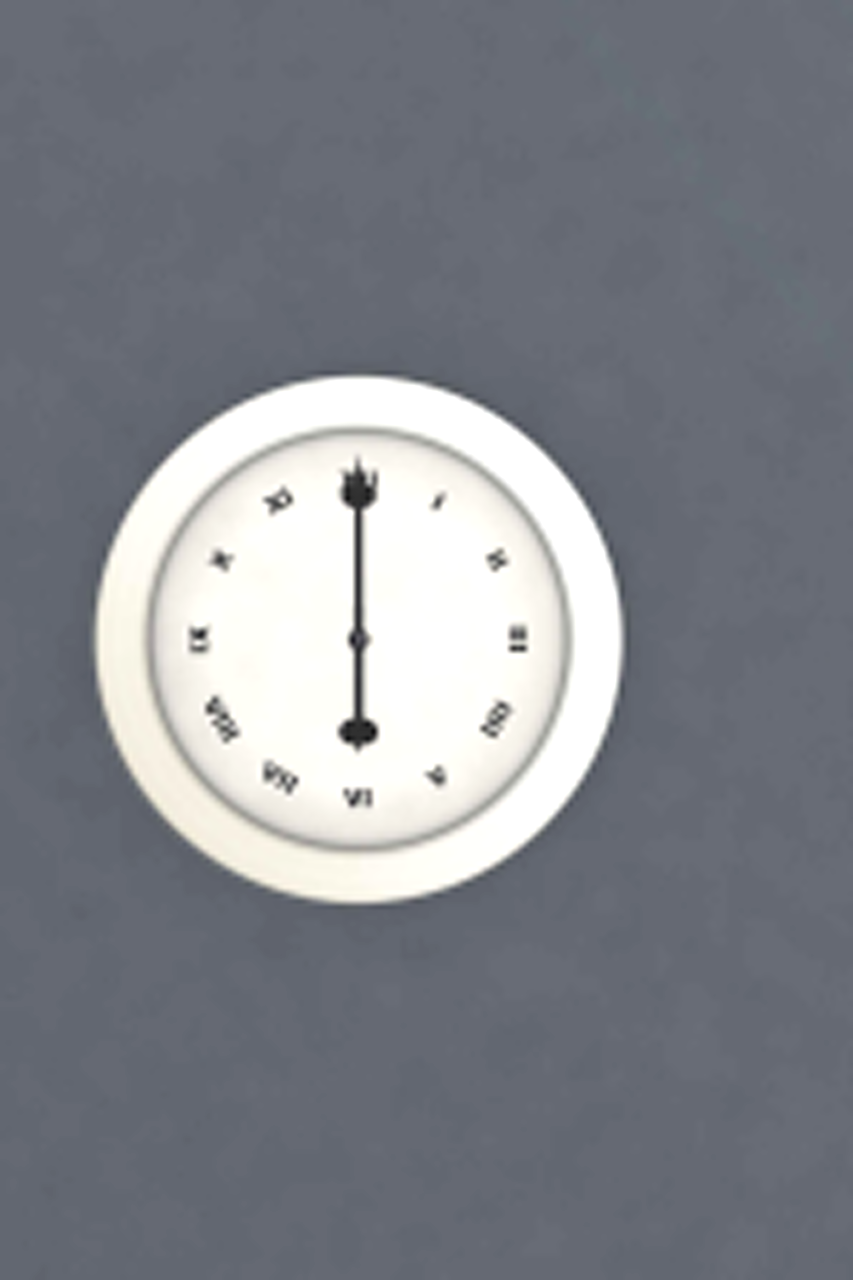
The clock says 6h00
